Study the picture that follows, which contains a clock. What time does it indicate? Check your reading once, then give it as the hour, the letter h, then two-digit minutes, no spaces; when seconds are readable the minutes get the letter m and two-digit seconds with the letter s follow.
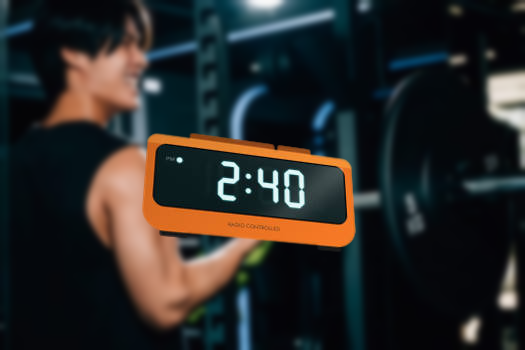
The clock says 2h40
